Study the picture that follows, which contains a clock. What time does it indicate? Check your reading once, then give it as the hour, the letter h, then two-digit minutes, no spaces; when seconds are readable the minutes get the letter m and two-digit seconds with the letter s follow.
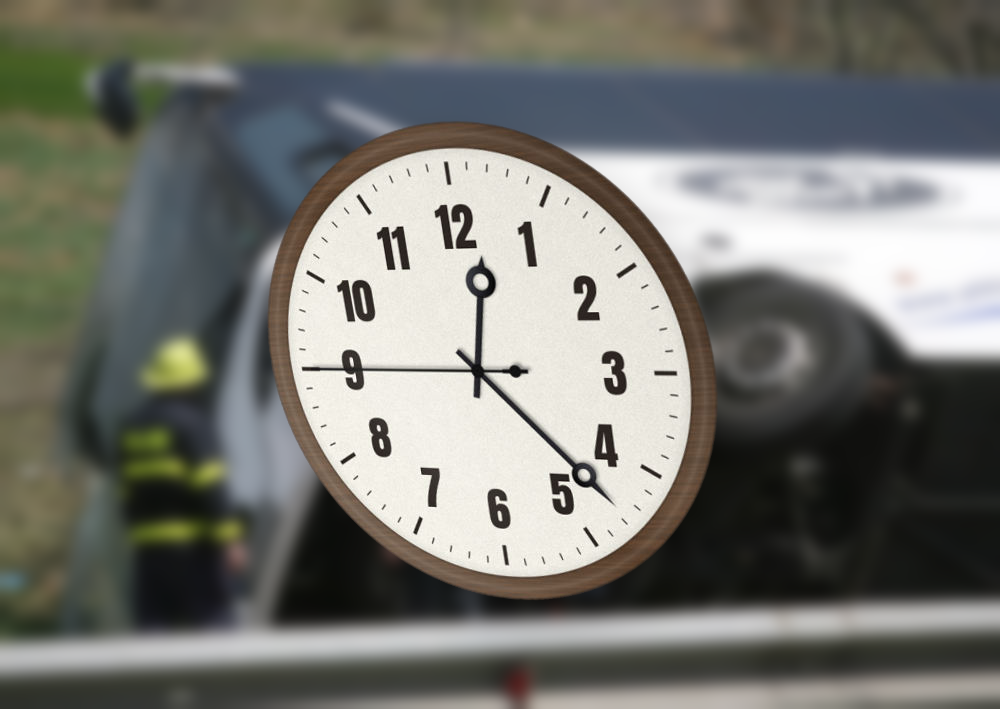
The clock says 12h22m45s
